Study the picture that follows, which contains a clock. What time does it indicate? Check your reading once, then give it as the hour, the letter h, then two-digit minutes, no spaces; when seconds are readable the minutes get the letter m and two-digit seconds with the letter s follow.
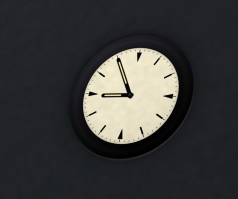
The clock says 8h55
